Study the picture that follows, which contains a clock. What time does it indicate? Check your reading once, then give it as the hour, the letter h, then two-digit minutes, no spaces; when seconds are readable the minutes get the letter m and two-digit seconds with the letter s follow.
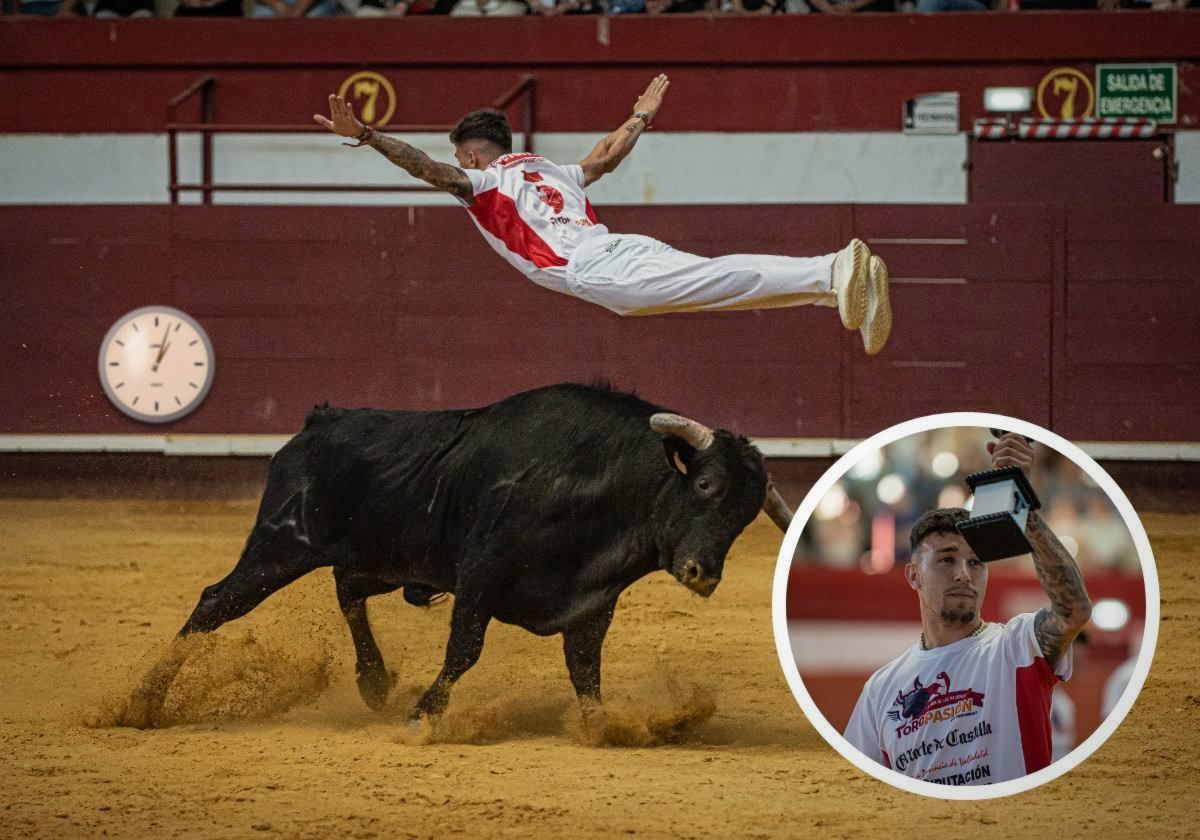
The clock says 1h03
